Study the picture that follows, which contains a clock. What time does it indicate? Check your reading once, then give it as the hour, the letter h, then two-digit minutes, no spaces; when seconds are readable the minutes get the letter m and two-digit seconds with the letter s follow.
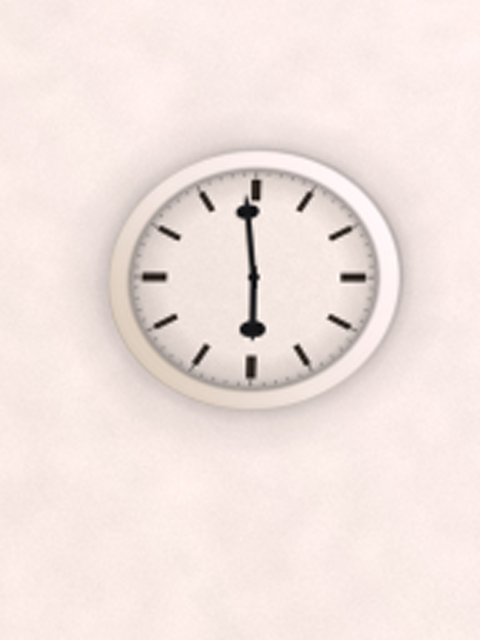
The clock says 5h59
